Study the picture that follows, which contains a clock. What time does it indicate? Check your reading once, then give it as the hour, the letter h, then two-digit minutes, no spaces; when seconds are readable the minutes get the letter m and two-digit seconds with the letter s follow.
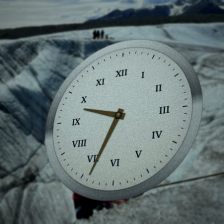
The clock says 9h34
